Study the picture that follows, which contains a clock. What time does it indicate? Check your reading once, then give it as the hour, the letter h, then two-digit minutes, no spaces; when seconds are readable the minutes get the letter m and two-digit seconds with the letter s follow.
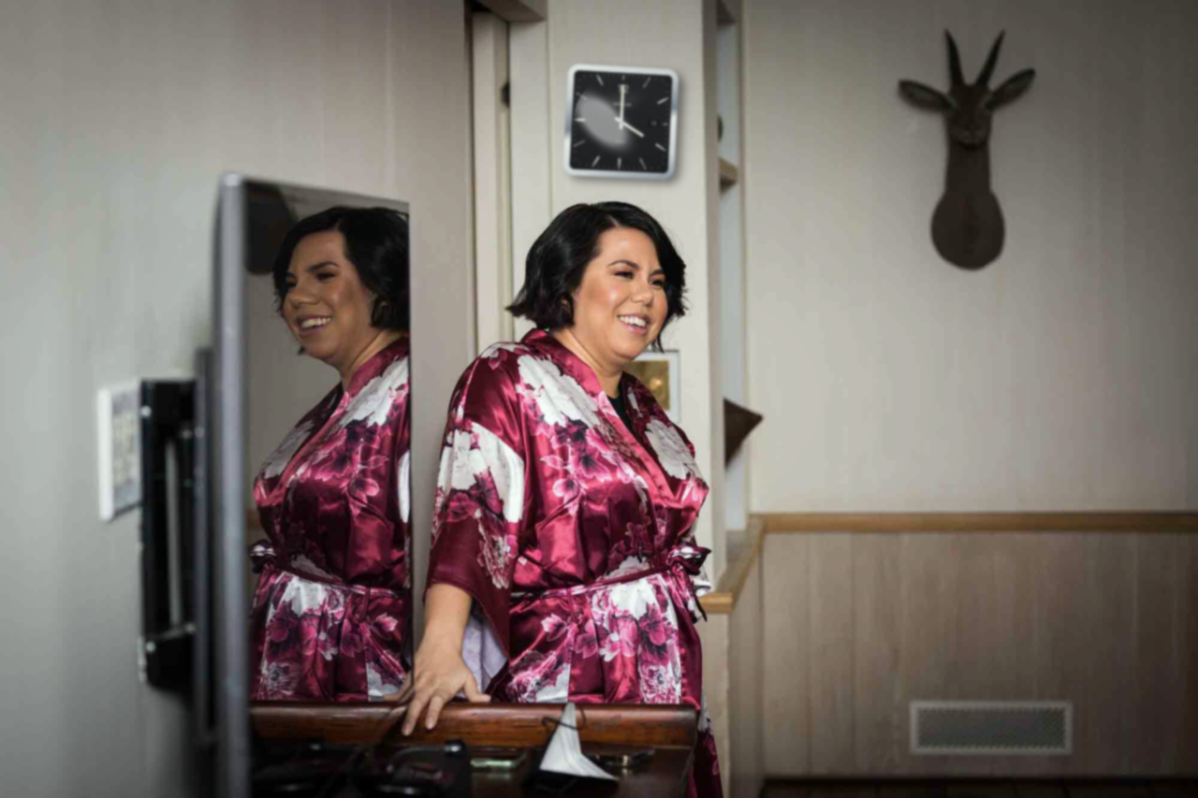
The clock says 4h00
